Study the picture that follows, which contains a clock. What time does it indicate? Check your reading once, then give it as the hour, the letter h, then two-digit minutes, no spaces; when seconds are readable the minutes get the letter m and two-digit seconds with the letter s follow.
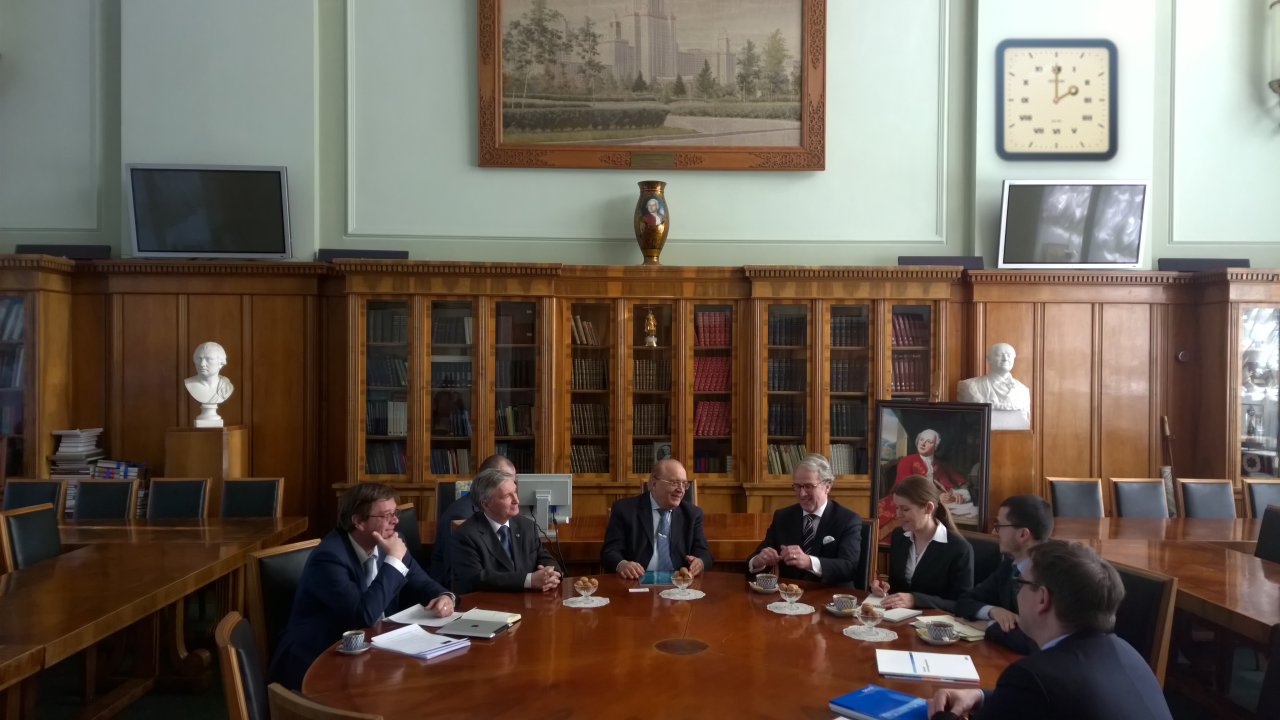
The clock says 2h00
